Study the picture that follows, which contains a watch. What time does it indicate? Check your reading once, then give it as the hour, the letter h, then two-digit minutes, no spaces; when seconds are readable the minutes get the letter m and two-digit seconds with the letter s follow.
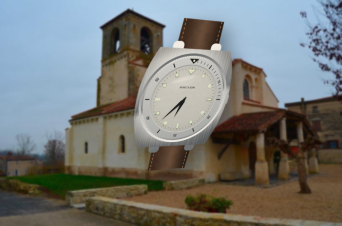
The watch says 6h37
